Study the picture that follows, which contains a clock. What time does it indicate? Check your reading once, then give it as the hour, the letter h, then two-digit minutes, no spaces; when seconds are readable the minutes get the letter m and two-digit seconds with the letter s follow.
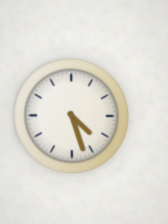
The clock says 4h27
